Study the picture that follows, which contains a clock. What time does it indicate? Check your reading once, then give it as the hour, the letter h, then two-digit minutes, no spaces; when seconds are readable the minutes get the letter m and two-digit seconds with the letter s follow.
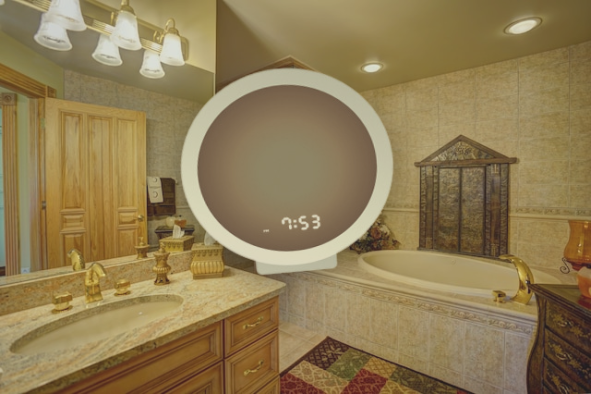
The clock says 7h53
